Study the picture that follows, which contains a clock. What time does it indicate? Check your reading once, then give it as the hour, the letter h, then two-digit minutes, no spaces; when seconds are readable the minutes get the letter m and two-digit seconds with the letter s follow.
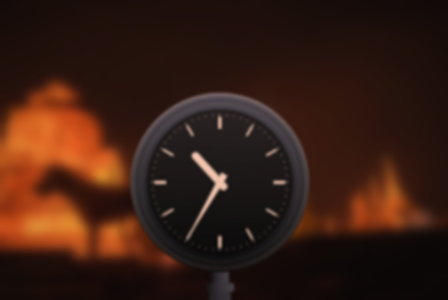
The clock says 10h35
